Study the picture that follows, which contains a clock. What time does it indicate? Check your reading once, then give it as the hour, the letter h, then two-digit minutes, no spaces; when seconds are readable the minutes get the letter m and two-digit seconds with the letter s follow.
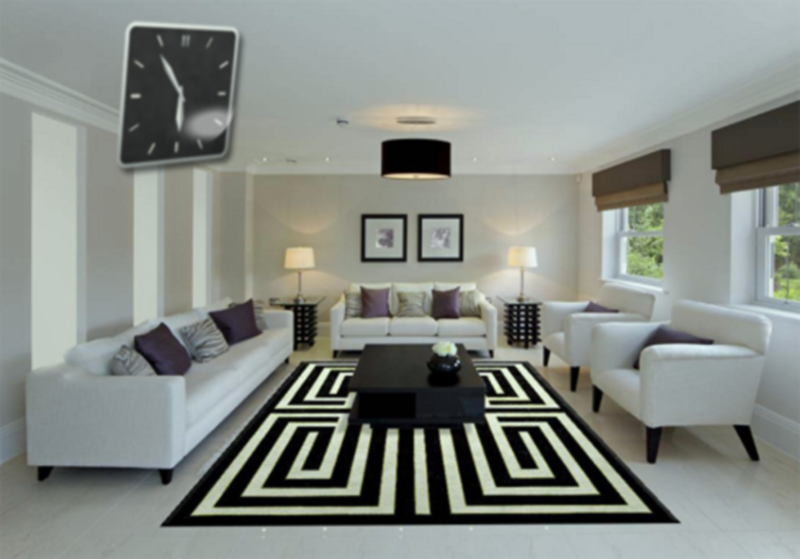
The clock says 5h54
